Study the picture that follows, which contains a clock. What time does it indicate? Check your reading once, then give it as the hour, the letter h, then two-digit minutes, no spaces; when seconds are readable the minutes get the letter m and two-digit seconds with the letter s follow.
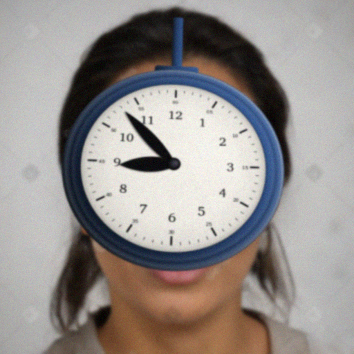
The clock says 8h53
